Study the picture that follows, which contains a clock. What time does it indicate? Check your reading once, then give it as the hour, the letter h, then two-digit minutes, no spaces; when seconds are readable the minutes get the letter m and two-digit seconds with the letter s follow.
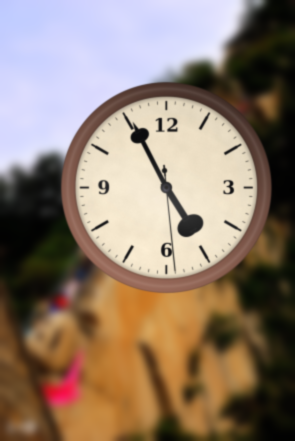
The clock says 4h55m29s
